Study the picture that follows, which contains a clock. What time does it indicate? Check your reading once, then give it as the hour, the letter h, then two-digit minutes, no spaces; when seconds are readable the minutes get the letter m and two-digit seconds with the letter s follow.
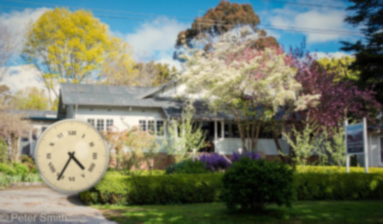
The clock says 4h35
